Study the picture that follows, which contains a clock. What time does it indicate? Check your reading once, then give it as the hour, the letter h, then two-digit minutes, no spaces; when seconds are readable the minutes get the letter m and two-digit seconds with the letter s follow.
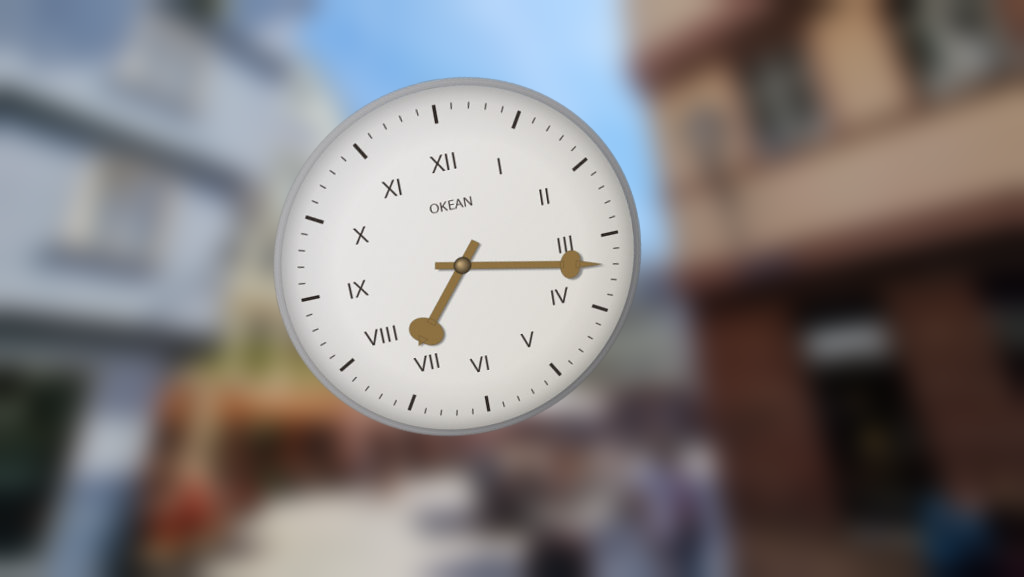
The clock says 7h17
